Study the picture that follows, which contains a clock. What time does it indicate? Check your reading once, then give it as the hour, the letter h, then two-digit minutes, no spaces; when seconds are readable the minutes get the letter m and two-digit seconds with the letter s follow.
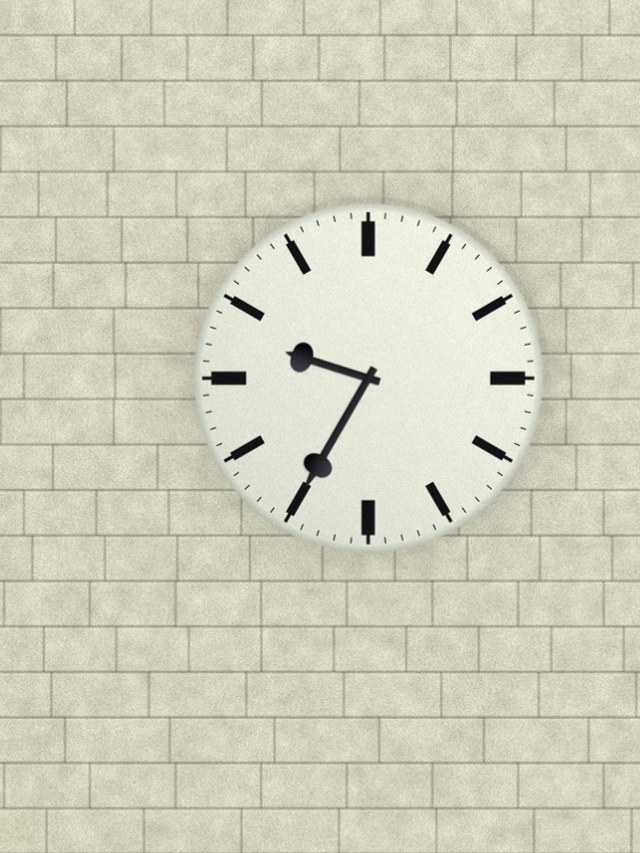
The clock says 9h35
